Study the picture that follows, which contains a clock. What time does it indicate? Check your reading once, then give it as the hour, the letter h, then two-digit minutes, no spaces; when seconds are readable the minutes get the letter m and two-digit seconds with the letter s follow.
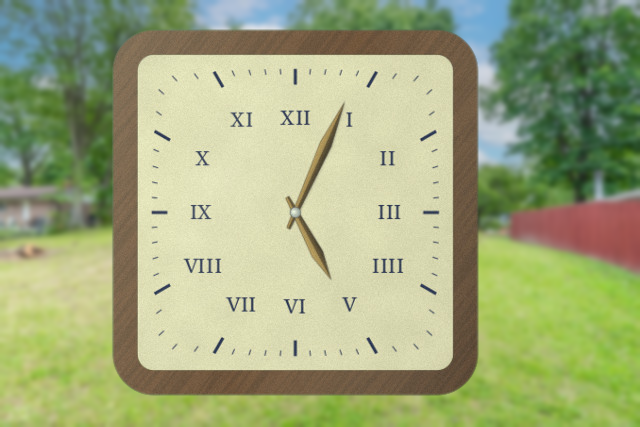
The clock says 5h04
